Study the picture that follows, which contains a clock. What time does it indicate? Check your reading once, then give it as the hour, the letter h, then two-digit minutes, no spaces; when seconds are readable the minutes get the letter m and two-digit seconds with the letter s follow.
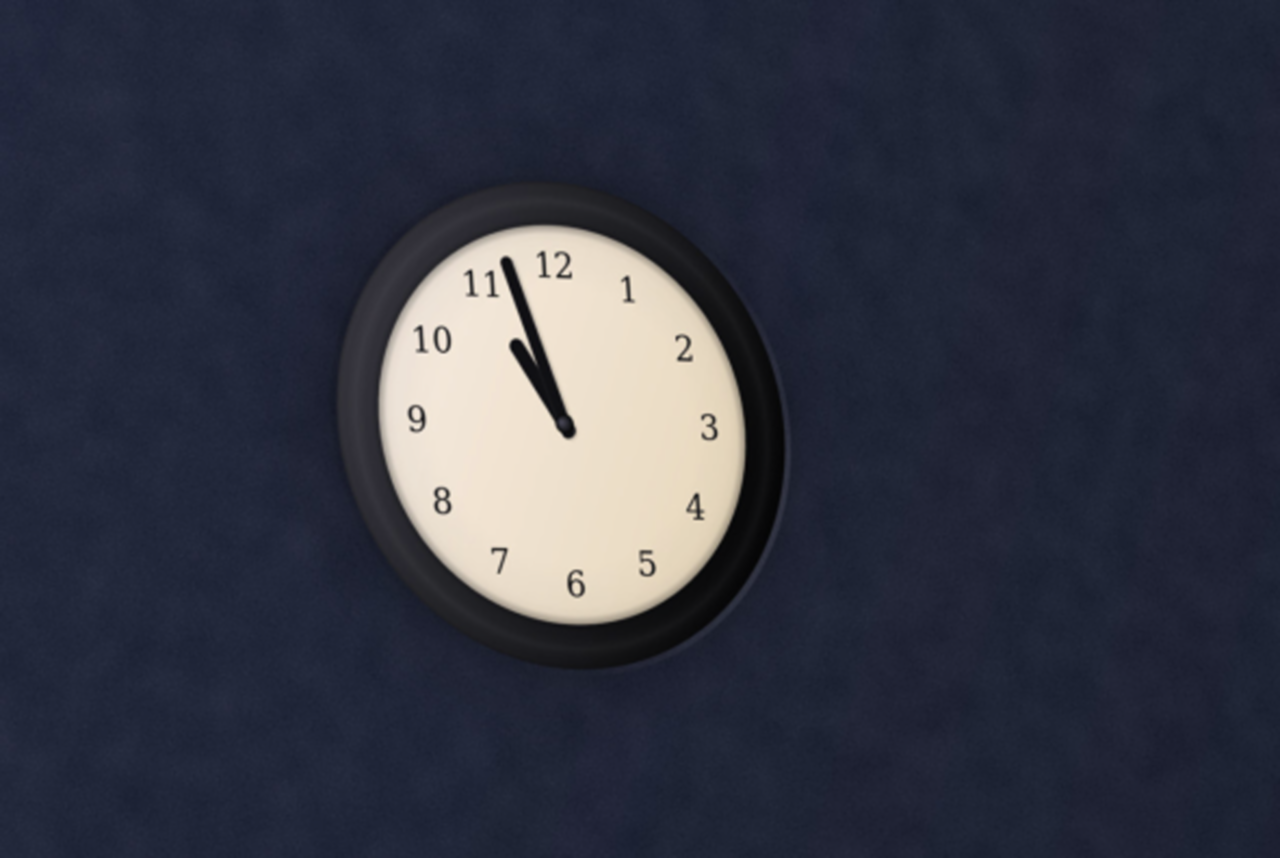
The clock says 10h57
